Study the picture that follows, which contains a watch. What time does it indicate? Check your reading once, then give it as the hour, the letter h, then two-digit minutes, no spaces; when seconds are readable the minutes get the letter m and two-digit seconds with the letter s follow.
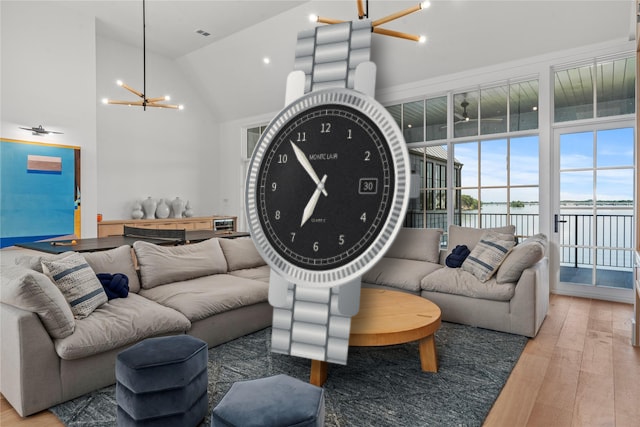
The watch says 6h53
